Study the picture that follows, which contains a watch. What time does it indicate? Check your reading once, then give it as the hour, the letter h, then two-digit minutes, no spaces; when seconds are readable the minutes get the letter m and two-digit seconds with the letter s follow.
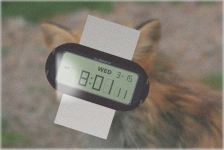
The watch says 8h01m11s
